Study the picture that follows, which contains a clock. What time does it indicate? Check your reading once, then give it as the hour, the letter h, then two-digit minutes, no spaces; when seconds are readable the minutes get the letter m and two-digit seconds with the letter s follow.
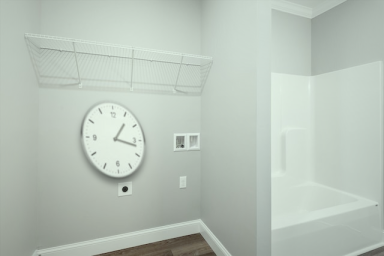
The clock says 1h17
